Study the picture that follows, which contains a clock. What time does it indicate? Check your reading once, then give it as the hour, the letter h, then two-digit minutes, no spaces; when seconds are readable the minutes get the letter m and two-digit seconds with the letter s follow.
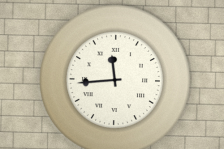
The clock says 11h44
